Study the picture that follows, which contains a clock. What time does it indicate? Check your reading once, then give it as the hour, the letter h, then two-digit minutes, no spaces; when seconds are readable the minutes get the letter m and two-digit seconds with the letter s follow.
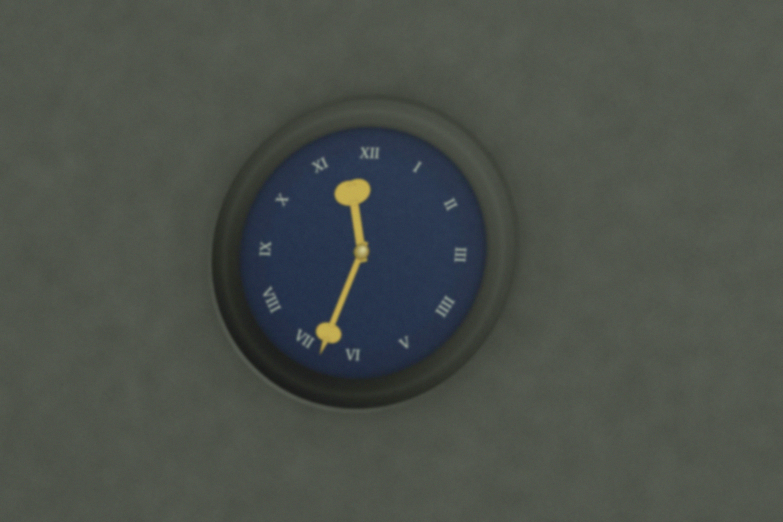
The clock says 11h33
